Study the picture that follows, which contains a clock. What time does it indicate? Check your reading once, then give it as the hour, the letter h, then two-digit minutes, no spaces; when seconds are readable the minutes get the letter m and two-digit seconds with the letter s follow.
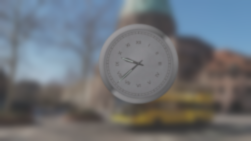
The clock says 9h38
